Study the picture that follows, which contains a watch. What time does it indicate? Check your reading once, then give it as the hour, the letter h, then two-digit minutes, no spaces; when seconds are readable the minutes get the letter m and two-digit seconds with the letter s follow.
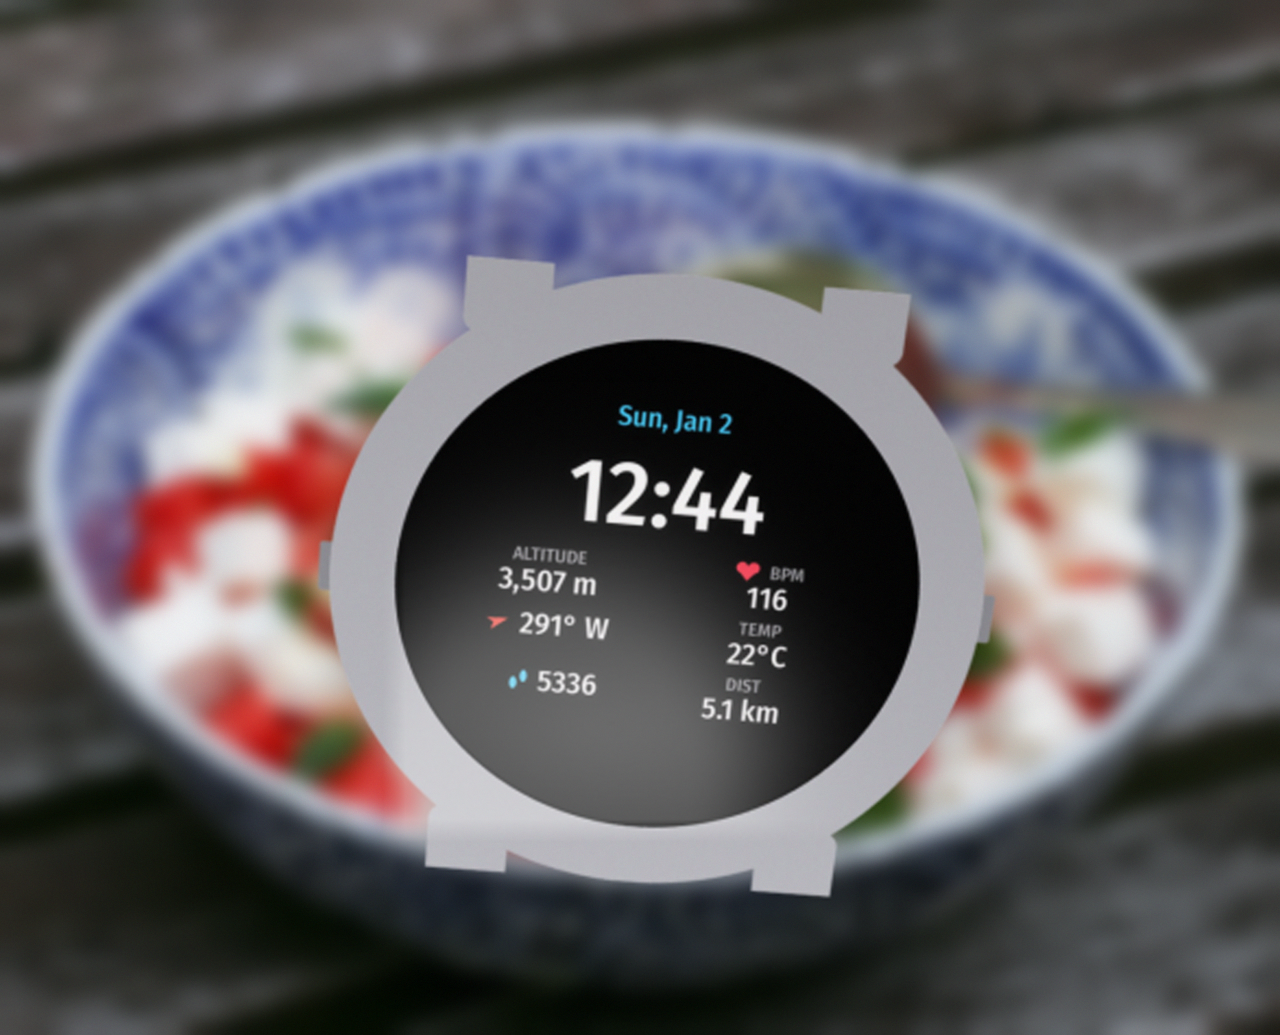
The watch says 12h44
